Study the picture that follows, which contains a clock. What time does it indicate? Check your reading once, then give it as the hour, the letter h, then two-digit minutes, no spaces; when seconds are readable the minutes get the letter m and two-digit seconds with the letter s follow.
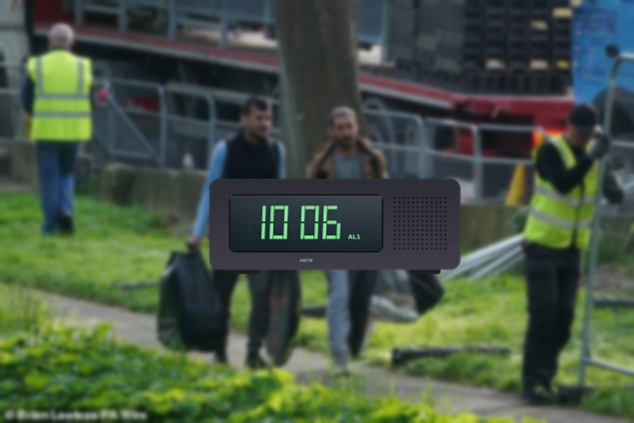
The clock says 10h06
